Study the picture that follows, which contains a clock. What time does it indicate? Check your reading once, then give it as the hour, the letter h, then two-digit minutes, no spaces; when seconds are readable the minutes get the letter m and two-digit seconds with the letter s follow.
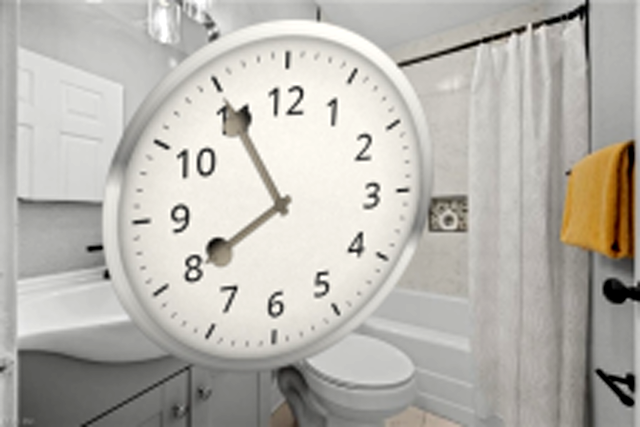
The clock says 7h55
